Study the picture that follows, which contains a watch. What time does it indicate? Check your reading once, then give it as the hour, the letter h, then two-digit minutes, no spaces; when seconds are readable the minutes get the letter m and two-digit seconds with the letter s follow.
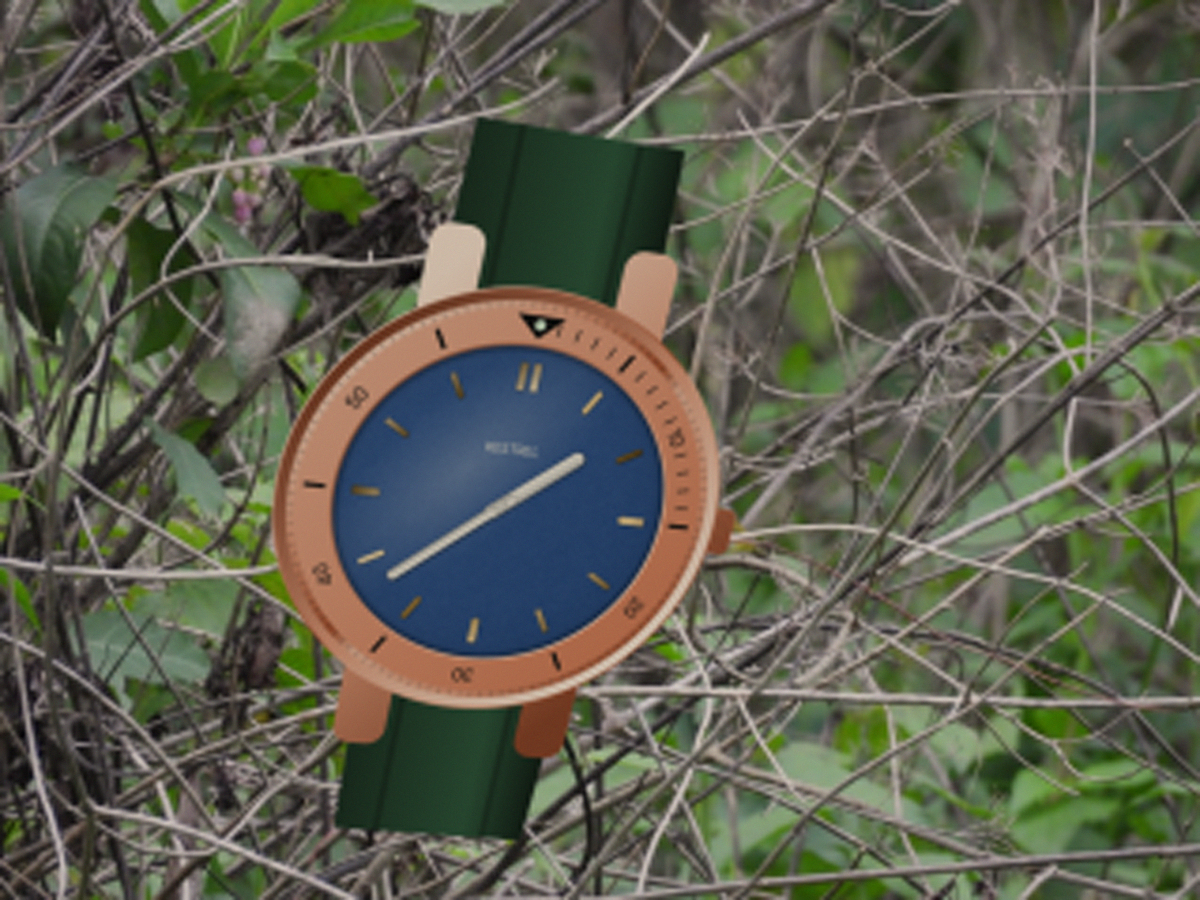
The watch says 1h38
